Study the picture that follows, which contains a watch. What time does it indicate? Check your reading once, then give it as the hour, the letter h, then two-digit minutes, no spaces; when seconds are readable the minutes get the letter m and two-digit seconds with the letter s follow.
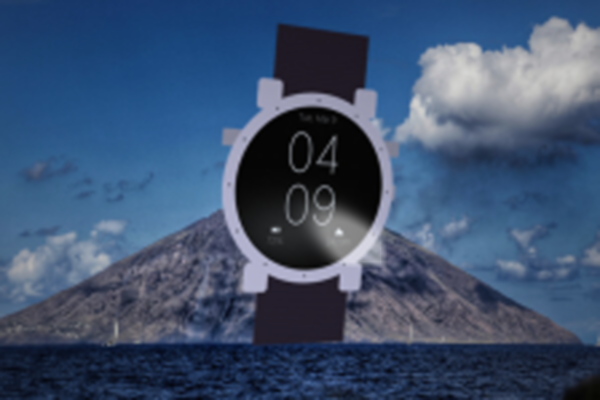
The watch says 4h09
